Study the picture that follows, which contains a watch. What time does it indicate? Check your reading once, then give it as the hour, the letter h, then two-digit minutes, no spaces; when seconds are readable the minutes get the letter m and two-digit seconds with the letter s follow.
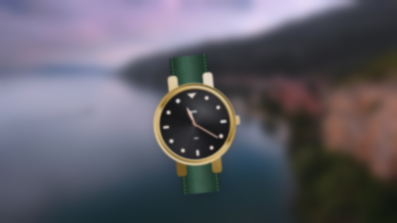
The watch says 11h21
